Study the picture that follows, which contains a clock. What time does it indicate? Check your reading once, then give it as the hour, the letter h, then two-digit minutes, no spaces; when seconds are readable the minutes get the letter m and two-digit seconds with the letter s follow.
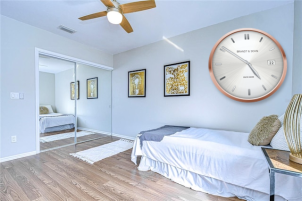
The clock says 4h51
